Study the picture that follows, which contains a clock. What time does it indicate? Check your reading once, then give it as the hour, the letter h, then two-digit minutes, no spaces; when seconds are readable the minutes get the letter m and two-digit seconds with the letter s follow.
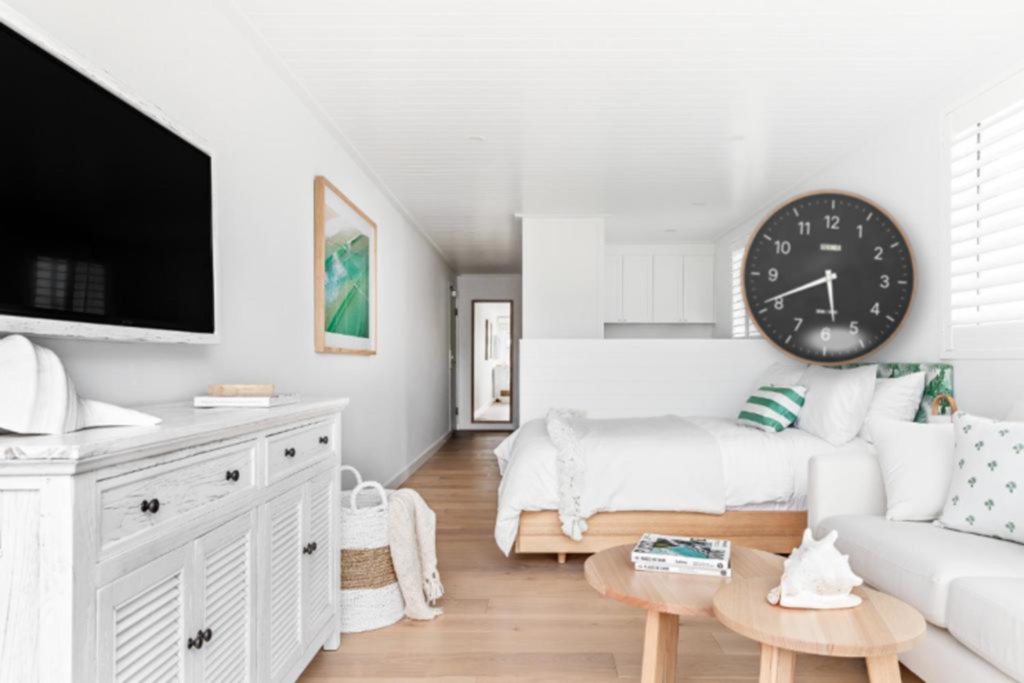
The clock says 5h41
